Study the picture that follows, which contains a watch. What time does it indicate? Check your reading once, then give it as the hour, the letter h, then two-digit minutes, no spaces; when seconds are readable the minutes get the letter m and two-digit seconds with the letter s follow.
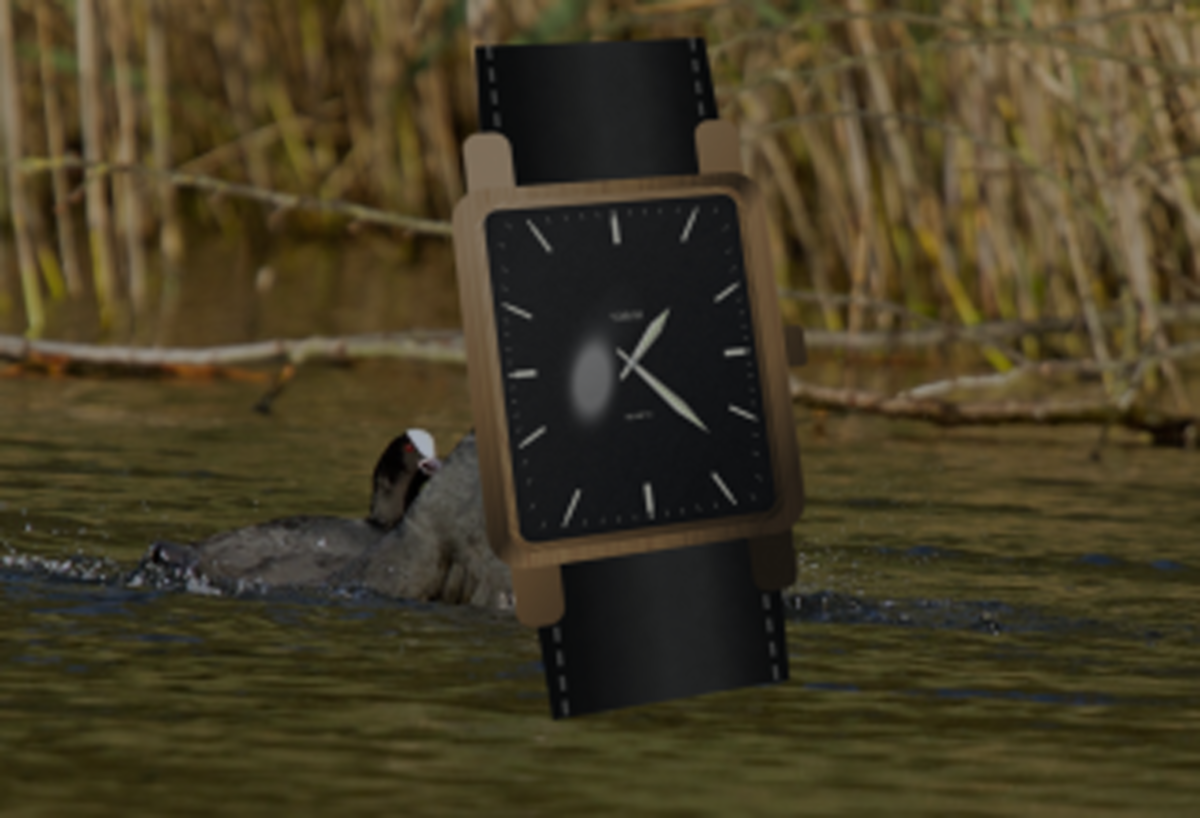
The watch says 1h23
